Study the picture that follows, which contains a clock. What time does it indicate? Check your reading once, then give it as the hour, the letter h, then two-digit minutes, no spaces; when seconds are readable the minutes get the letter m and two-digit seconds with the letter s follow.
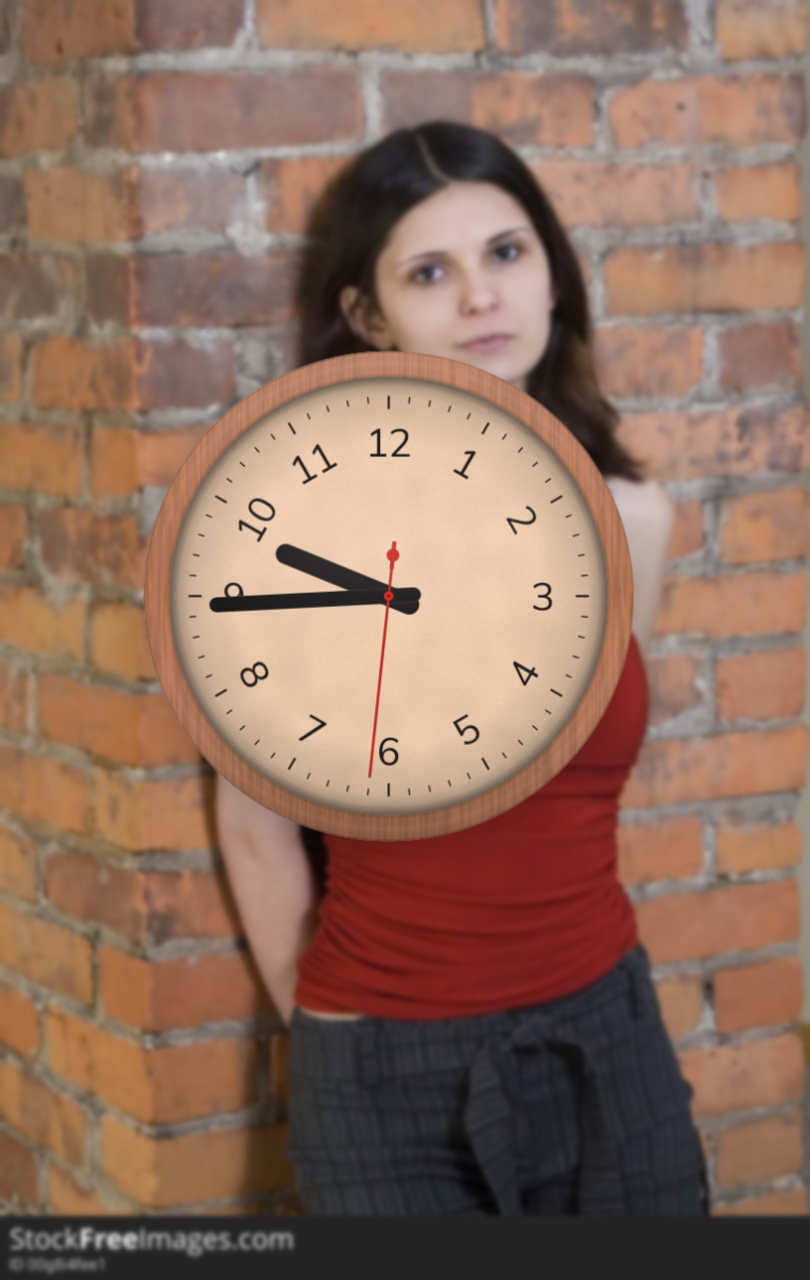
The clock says 9h44m31s
